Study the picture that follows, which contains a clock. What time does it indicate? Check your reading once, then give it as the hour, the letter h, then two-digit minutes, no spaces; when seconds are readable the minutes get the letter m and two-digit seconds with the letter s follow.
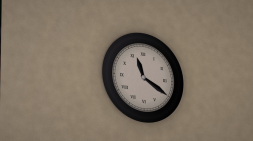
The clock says 11h20
